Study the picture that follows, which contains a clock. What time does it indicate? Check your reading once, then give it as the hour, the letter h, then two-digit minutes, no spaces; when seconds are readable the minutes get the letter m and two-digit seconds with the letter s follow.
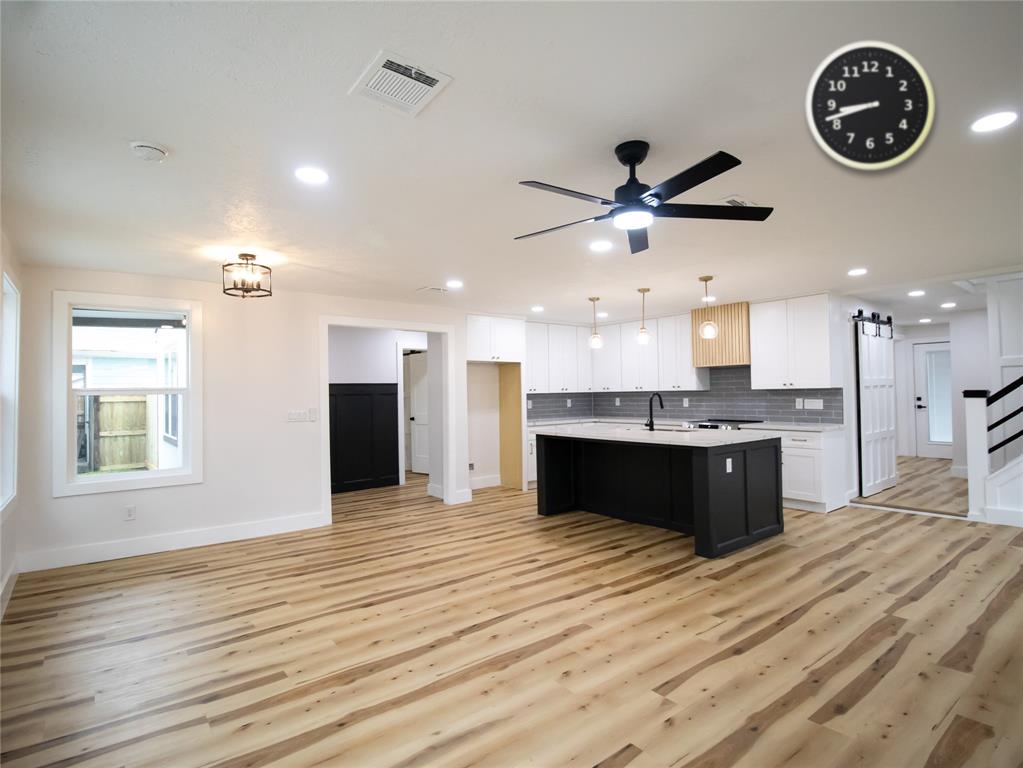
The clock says 8h42
